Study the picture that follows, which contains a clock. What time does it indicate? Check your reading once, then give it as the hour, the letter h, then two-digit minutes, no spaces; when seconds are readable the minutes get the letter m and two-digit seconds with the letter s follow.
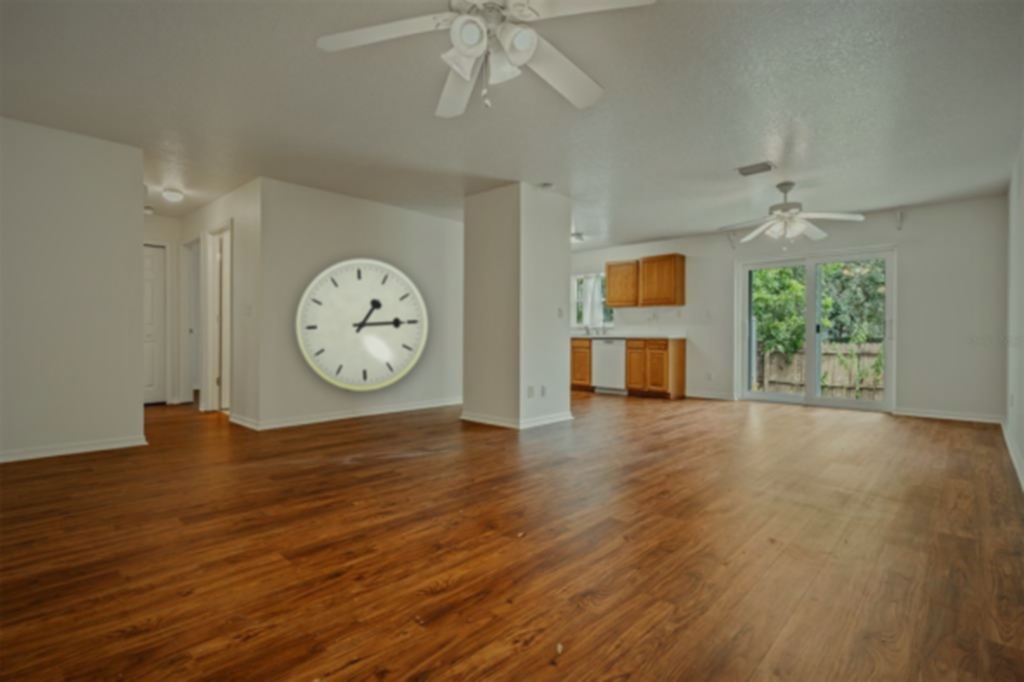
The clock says 1h15
